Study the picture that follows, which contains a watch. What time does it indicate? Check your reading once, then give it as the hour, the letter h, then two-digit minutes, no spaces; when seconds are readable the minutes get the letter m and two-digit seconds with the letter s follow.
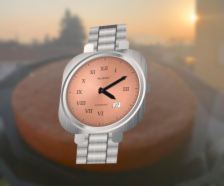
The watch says 4h10
